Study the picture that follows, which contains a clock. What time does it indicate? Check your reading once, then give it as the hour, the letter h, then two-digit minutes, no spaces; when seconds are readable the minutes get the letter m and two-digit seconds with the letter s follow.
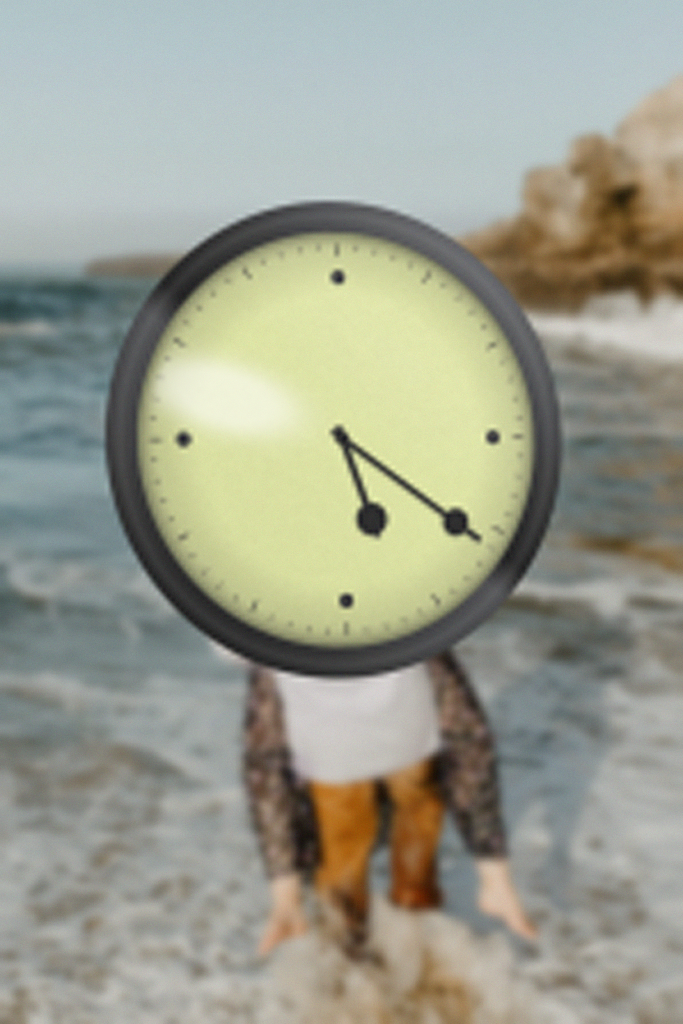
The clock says 5h21
